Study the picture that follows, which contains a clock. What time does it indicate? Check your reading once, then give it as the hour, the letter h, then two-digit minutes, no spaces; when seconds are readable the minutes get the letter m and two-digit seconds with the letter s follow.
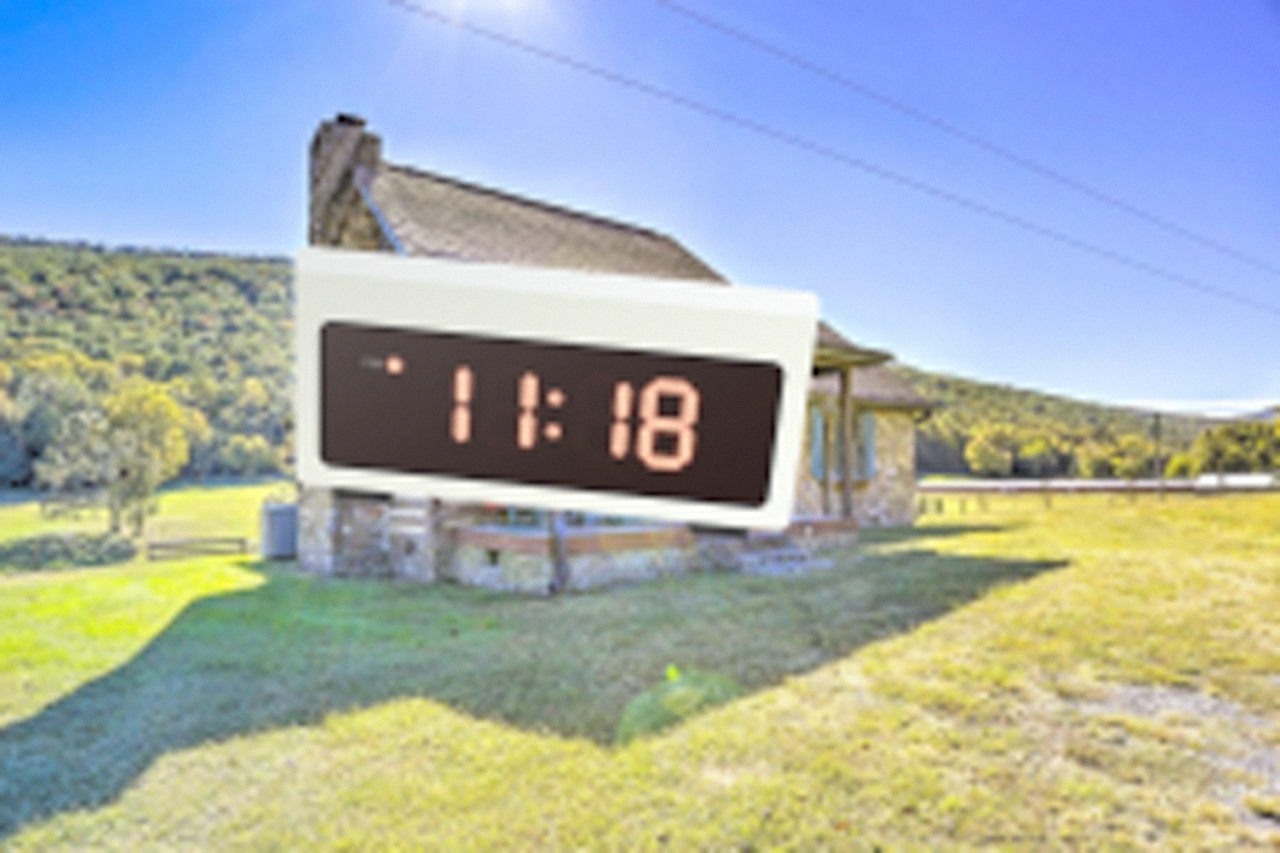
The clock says 11h18
